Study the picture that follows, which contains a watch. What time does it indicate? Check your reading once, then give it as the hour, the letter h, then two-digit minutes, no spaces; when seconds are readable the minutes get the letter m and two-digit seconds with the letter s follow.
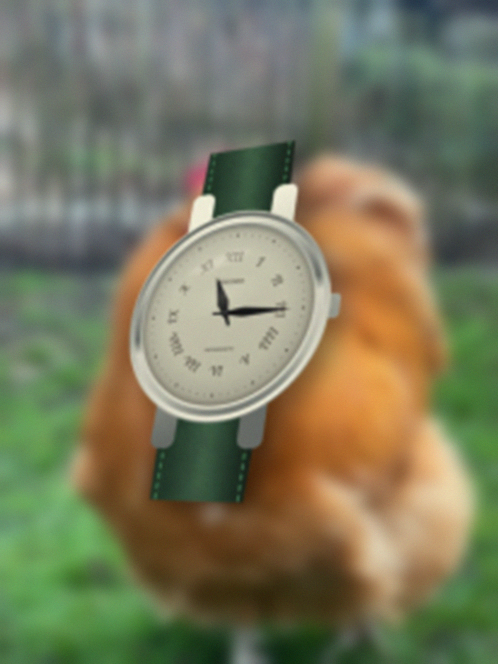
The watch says 11h15
